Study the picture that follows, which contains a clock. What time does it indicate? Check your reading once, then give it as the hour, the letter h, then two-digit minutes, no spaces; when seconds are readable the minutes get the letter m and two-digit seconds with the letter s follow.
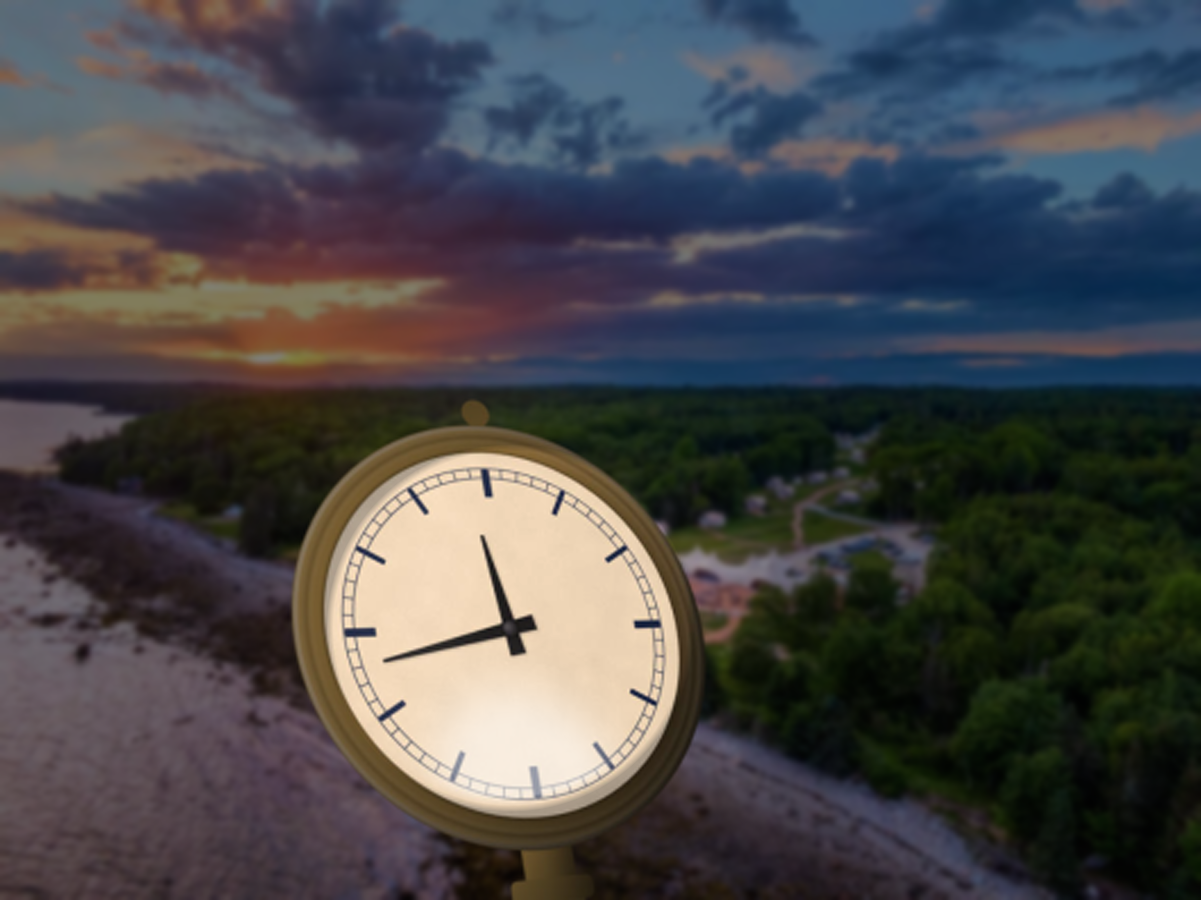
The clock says 11h43
